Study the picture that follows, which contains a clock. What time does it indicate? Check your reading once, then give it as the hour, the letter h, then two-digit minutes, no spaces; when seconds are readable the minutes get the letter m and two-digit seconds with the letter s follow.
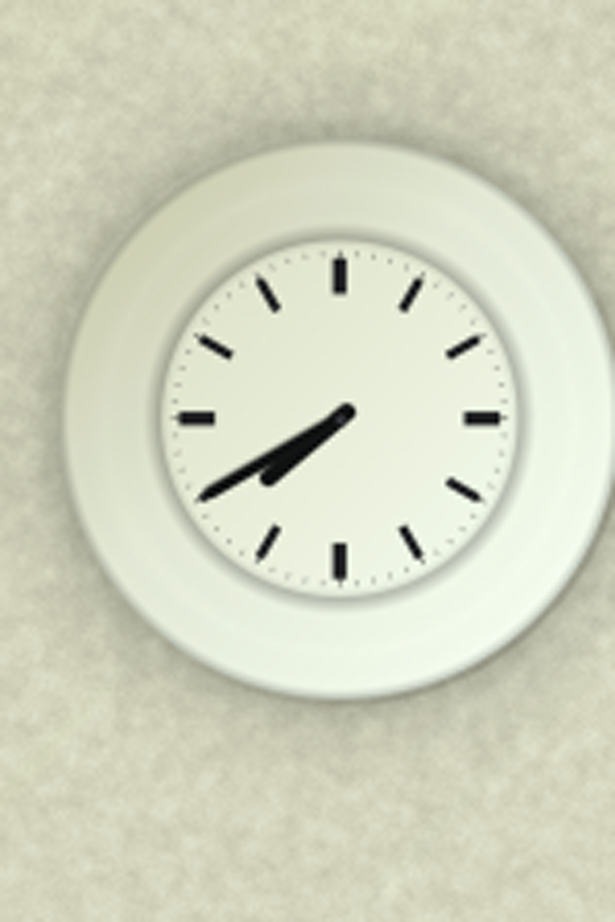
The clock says 7h40
